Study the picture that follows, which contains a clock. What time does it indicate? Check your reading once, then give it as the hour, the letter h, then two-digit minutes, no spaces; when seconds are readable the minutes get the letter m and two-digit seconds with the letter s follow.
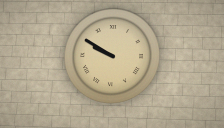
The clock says 9h50
